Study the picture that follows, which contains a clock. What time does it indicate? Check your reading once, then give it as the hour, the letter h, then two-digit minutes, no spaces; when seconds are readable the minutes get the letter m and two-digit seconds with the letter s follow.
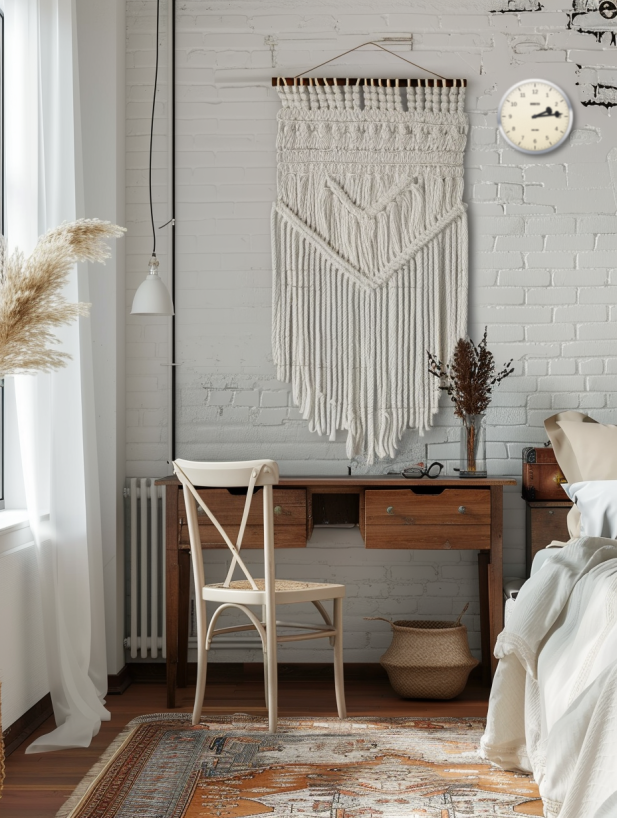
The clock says 2h14
